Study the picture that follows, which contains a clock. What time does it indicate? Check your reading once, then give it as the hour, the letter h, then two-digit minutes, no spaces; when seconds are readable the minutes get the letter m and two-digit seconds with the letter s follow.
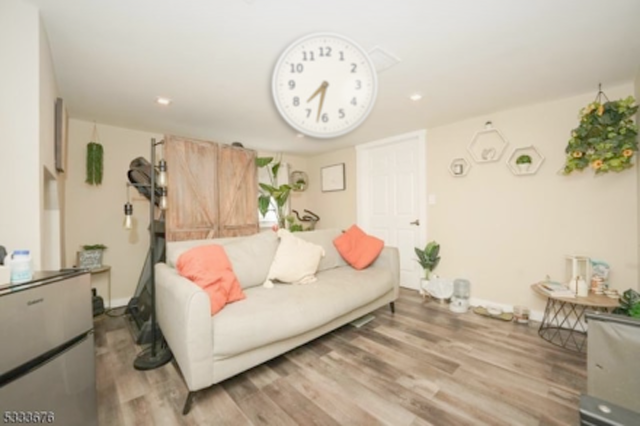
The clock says 7h32
